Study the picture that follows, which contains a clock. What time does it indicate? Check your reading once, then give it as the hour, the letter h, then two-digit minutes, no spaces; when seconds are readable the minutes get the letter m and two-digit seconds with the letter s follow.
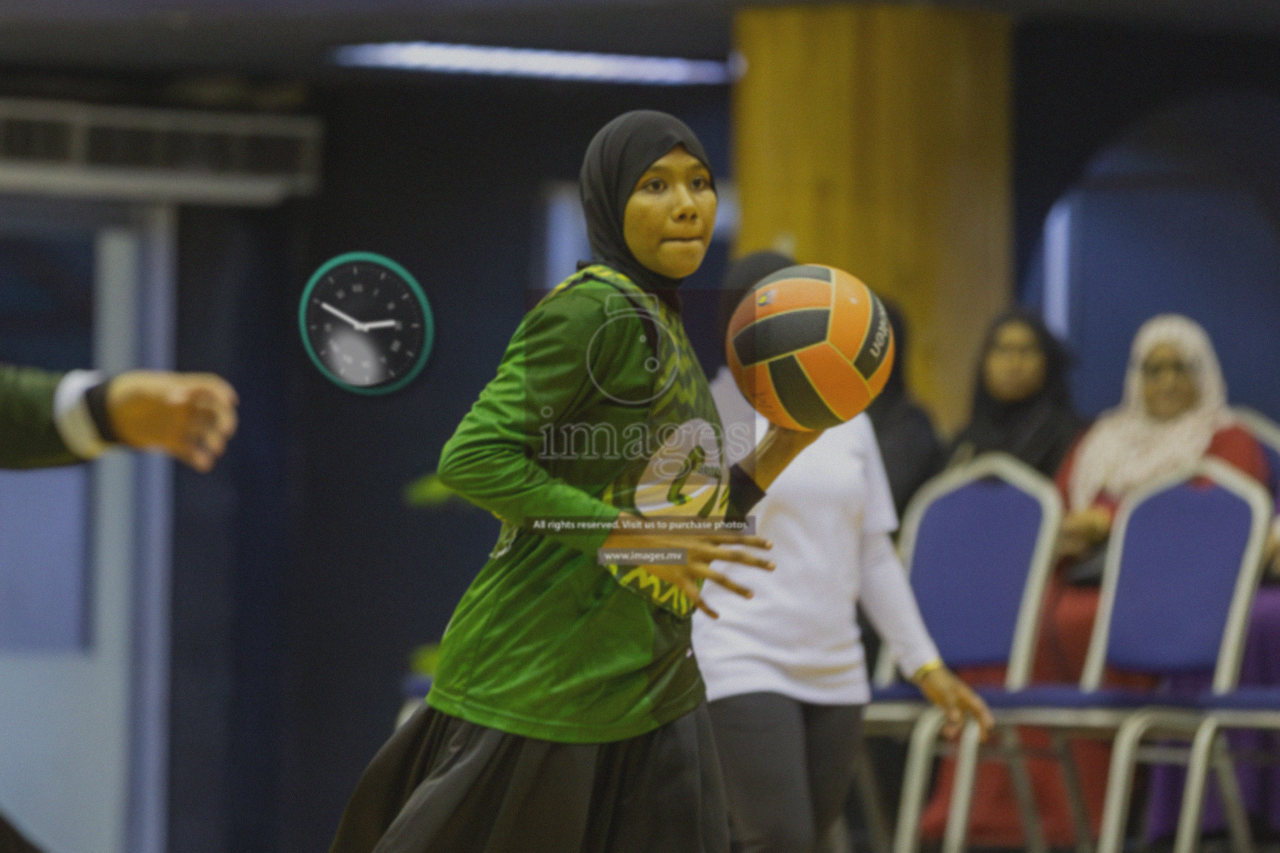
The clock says 2h50
